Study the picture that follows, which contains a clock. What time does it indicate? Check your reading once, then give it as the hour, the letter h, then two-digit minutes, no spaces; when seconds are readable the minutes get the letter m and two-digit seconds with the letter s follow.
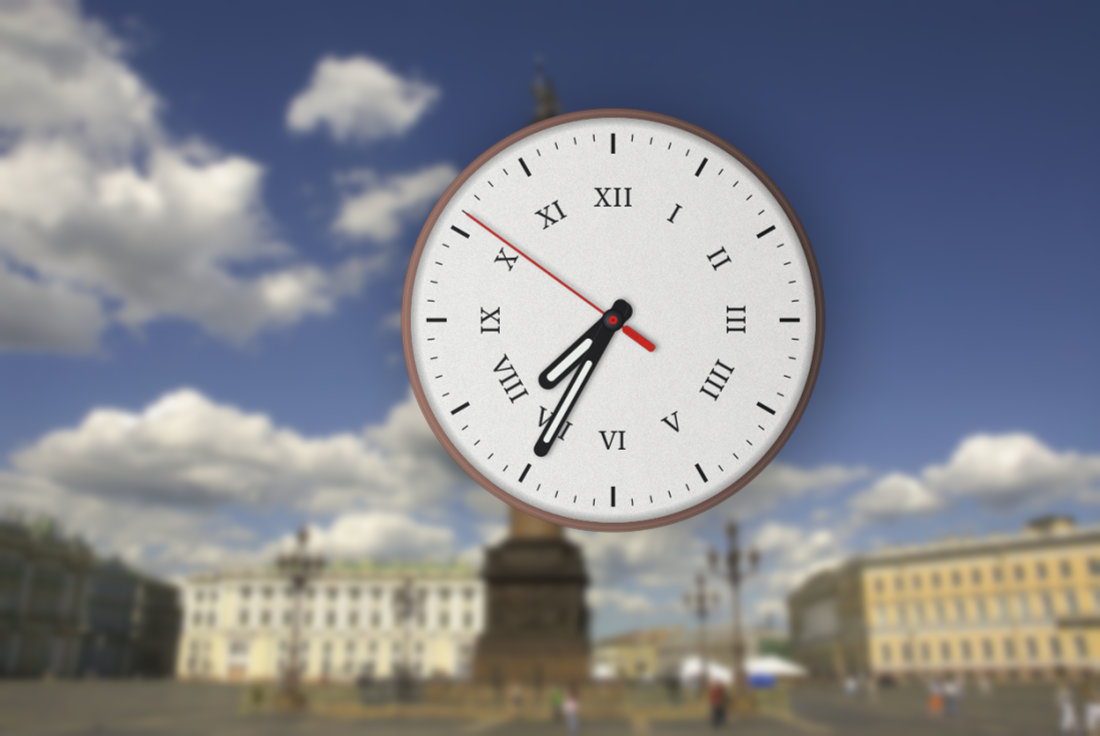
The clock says 7h34m51s
